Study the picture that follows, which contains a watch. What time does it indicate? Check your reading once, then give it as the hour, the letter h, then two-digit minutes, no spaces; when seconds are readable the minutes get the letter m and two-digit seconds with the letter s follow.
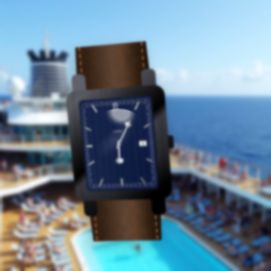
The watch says 6h05
